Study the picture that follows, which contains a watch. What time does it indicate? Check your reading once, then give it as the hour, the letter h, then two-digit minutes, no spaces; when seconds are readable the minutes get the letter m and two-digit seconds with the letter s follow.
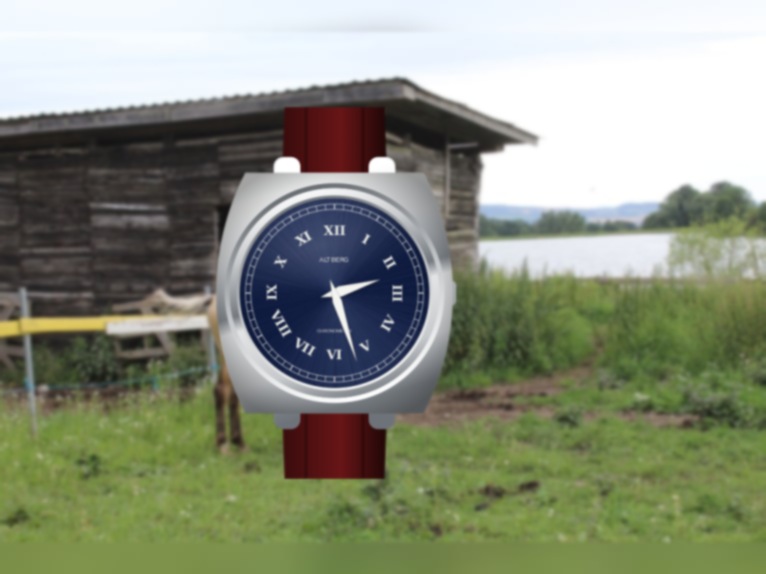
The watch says 2h27
